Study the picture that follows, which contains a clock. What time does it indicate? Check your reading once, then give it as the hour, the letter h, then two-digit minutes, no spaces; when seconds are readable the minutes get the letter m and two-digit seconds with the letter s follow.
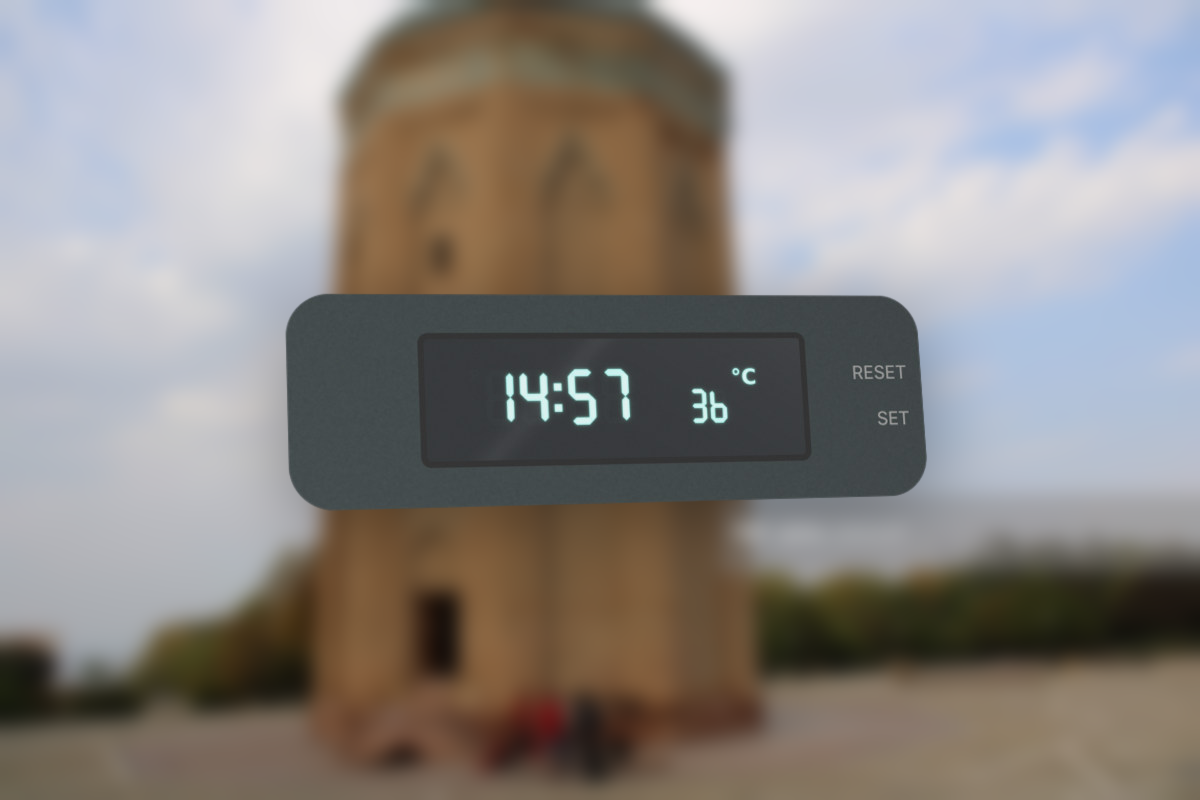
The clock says 14h57
